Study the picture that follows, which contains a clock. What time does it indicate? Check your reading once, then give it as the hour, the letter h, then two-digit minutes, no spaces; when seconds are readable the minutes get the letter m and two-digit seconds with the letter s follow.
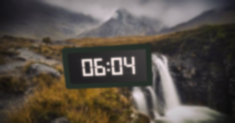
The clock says 6h04
